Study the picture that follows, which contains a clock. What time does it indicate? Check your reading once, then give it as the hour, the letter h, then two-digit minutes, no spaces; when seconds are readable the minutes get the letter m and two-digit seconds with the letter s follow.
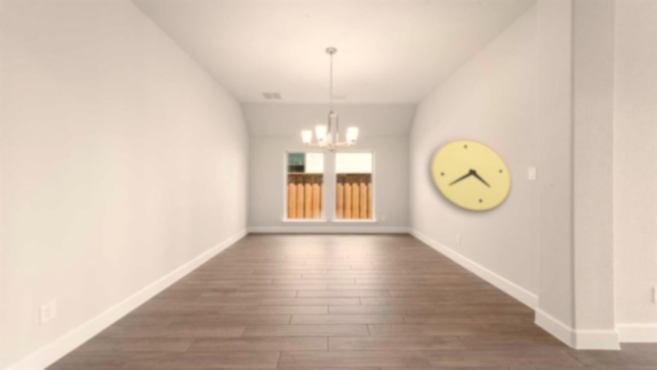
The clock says 4h41
